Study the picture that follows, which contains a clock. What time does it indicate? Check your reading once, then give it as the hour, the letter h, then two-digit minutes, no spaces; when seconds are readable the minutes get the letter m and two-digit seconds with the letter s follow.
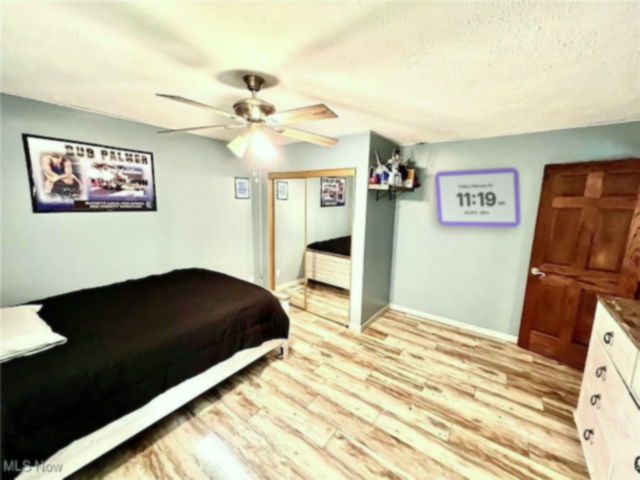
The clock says 11h19
